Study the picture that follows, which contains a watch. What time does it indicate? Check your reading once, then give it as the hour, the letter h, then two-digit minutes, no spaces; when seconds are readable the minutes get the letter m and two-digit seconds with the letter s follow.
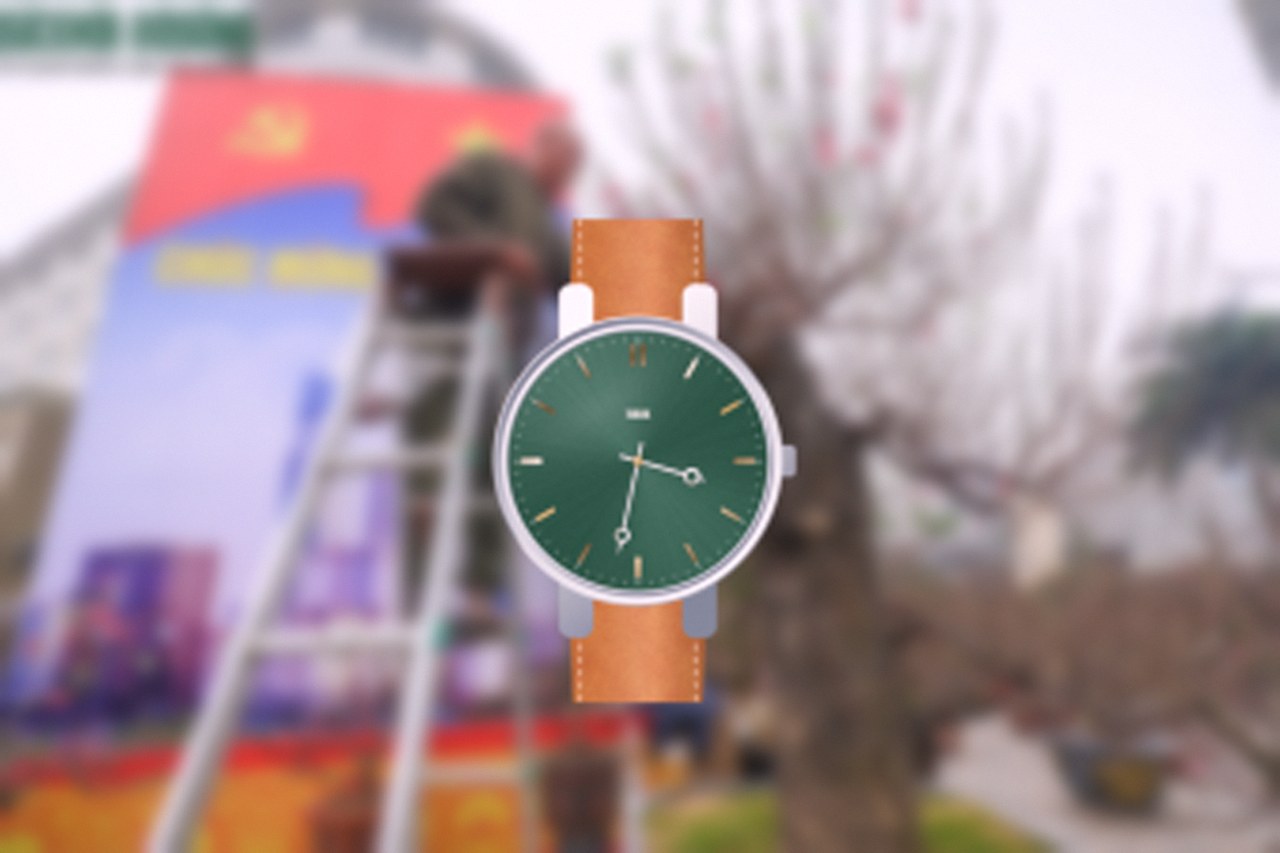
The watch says 3h32
